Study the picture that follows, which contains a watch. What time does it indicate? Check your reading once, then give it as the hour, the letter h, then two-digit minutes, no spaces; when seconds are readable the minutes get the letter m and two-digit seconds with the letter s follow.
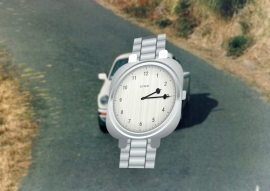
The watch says 2h15
